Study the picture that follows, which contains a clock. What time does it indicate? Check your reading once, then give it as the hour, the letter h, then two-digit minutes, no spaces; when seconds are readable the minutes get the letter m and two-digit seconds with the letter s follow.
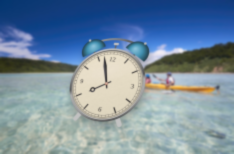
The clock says 7h57
